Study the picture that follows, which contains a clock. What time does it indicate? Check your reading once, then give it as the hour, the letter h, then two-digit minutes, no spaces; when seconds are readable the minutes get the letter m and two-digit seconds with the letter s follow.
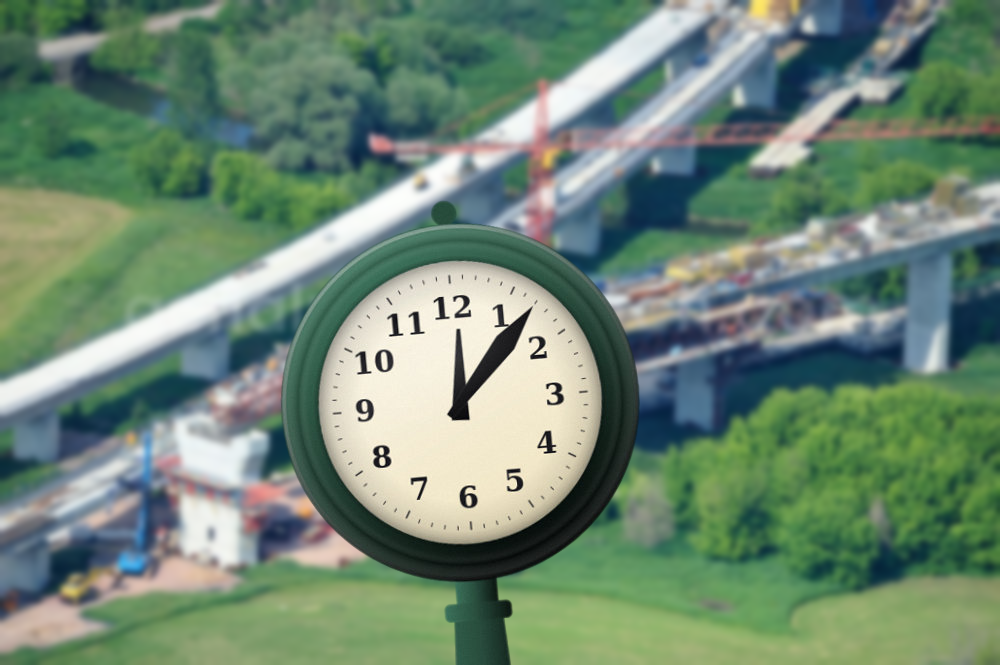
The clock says 12h07
